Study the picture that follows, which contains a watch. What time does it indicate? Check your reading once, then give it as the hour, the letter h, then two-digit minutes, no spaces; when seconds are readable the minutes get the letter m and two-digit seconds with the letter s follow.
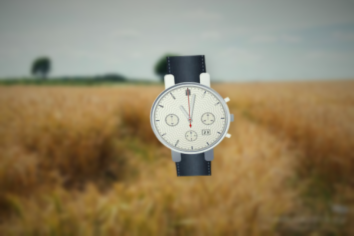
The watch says 11h02
